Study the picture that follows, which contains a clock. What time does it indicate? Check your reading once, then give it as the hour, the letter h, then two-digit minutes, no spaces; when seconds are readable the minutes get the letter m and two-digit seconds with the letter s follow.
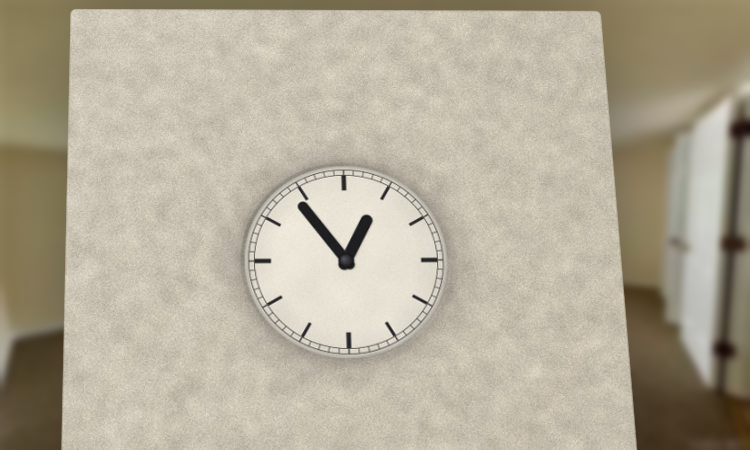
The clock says 12h54
